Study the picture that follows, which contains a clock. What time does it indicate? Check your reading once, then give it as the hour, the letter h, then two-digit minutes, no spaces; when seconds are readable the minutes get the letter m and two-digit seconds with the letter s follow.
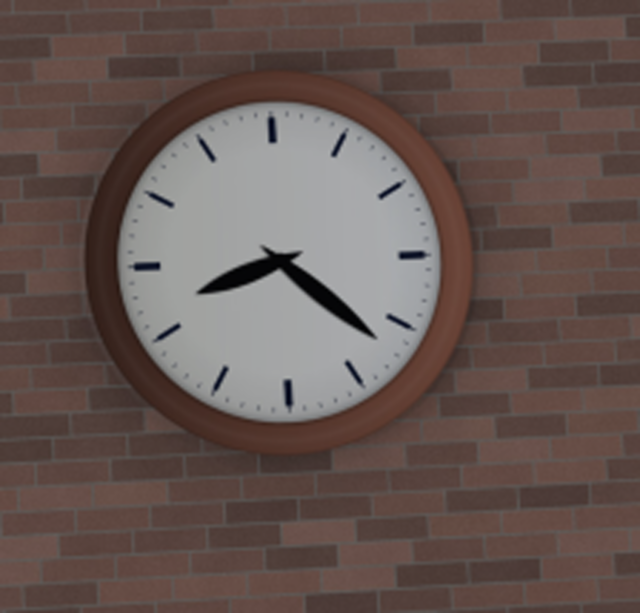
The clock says 8h22
